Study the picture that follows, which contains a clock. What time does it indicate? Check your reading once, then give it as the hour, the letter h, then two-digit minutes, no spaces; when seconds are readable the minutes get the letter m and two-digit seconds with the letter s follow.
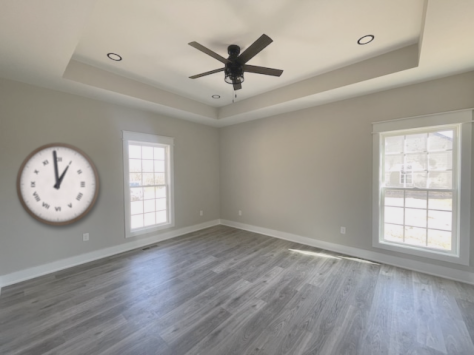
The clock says 12h59
